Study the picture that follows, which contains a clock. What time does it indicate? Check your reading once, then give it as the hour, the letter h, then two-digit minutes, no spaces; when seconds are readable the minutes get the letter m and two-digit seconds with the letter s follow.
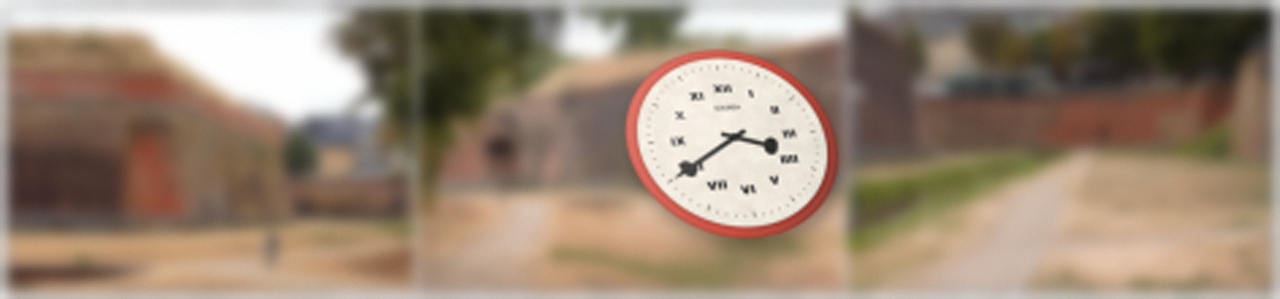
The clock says 3h40
